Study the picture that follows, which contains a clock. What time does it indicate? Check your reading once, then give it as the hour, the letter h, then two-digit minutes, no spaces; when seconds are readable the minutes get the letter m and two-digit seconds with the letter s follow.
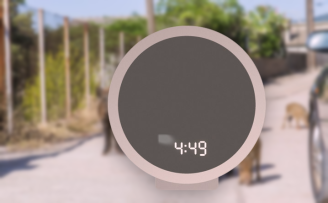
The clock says 4h49
